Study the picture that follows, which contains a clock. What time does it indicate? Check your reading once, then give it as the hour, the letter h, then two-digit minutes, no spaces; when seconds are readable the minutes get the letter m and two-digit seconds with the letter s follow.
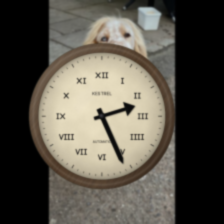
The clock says 2h26
